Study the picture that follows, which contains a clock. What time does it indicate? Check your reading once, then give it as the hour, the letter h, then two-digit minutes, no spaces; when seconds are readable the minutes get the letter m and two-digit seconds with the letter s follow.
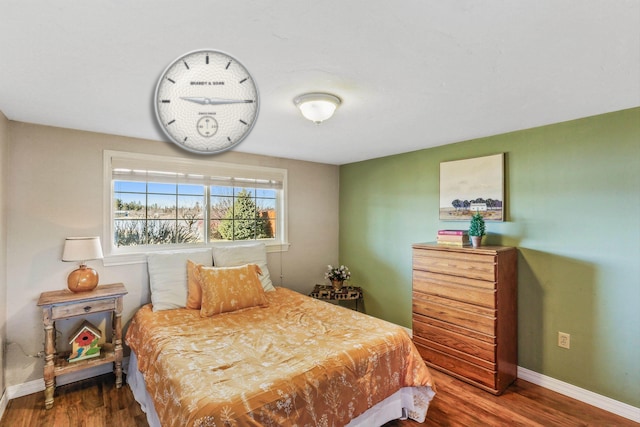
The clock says 9h15
